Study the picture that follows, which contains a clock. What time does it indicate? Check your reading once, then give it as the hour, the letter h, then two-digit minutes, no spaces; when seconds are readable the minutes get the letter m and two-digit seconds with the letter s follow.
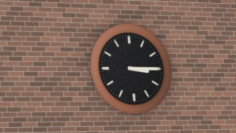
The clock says 3h15
